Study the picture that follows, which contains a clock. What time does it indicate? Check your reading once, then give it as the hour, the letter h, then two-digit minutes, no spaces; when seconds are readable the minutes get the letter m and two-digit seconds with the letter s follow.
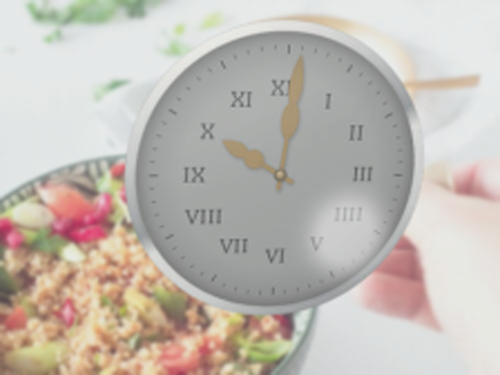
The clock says 10h01
